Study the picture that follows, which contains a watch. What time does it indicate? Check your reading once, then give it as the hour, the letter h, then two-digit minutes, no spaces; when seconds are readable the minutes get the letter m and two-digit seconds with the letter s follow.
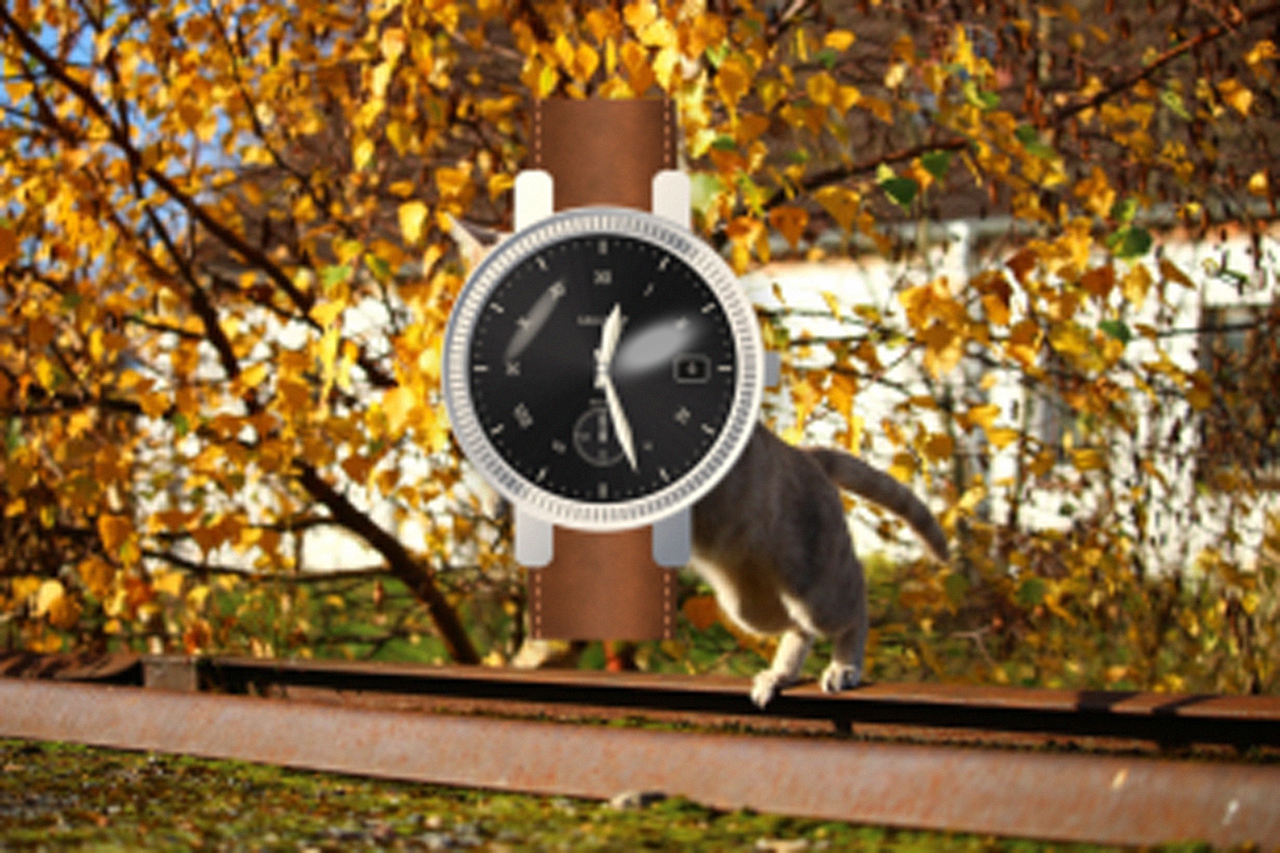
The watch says 12h27
